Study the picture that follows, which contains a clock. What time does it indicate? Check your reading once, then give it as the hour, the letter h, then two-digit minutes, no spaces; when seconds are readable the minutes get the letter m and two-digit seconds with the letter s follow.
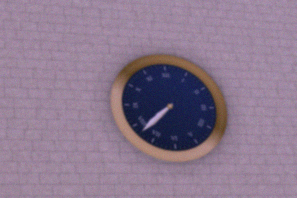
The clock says 7h38
